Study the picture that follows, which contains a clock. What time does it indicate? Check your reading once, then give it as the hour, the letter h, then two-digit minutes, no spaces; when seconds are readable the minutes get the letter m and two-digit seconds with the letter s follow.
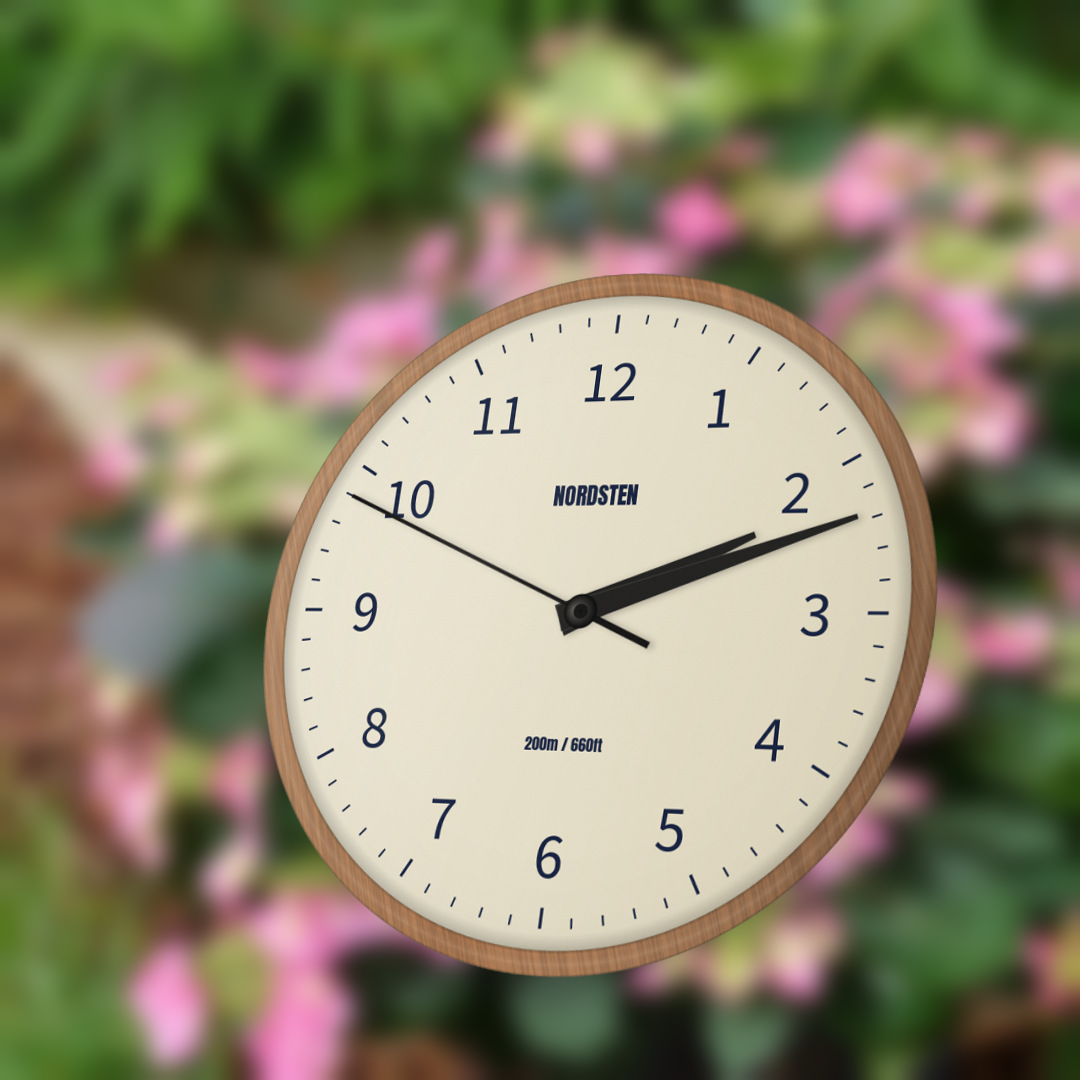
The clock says 2h11m49s
